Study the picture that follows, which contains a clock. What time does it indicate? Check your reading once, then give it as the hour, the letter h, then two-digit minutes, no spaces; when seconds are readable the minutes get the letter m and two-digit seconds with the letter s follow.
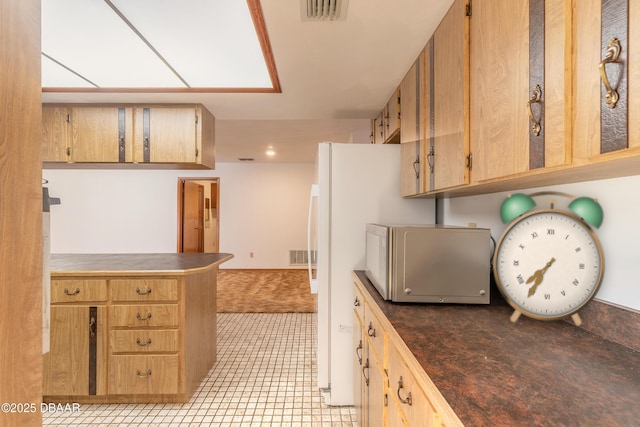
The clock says 7h35
